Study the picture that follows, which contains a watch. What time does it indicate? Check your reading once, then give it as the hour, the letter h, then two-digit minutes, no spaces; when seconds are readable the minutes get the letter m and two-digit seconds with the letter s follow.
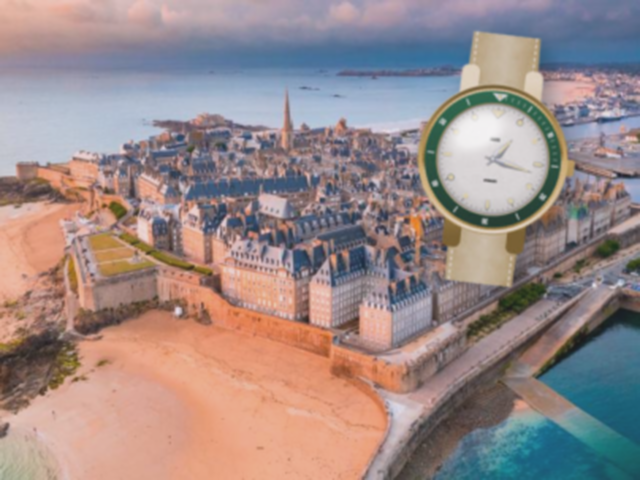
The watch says 1h17
